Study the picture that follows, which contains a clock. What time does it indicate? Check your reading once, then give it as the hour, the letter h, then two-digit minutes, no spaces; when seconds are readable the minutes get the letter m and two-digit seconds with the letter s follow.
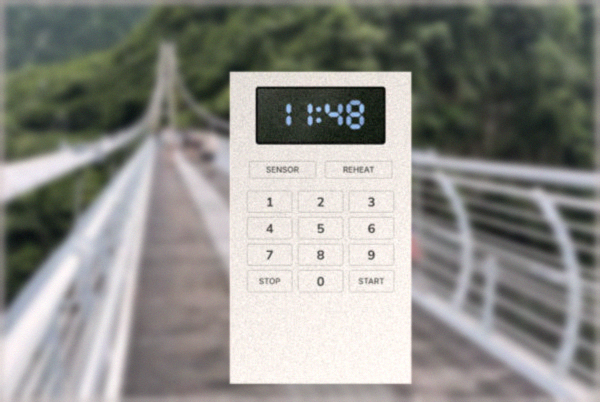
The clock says 11h48
